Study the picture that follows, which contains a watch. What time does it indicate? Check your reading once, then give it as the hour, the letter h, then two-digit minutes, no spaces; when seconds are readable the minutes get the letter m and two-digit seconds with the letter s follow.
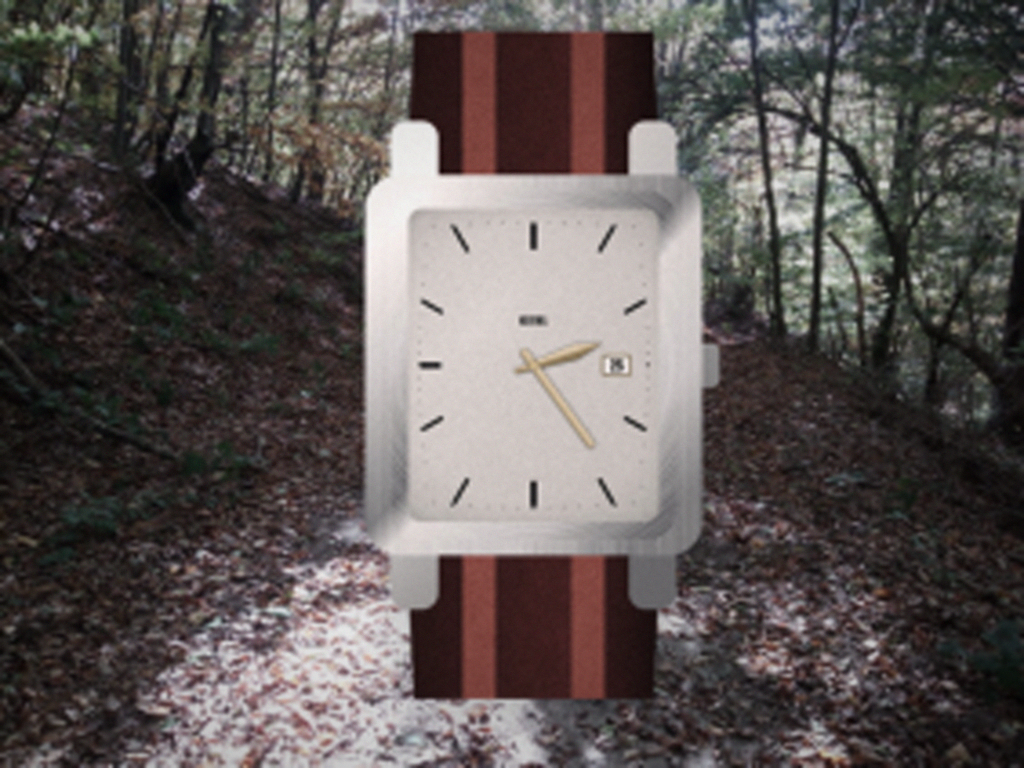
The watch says 2h24
